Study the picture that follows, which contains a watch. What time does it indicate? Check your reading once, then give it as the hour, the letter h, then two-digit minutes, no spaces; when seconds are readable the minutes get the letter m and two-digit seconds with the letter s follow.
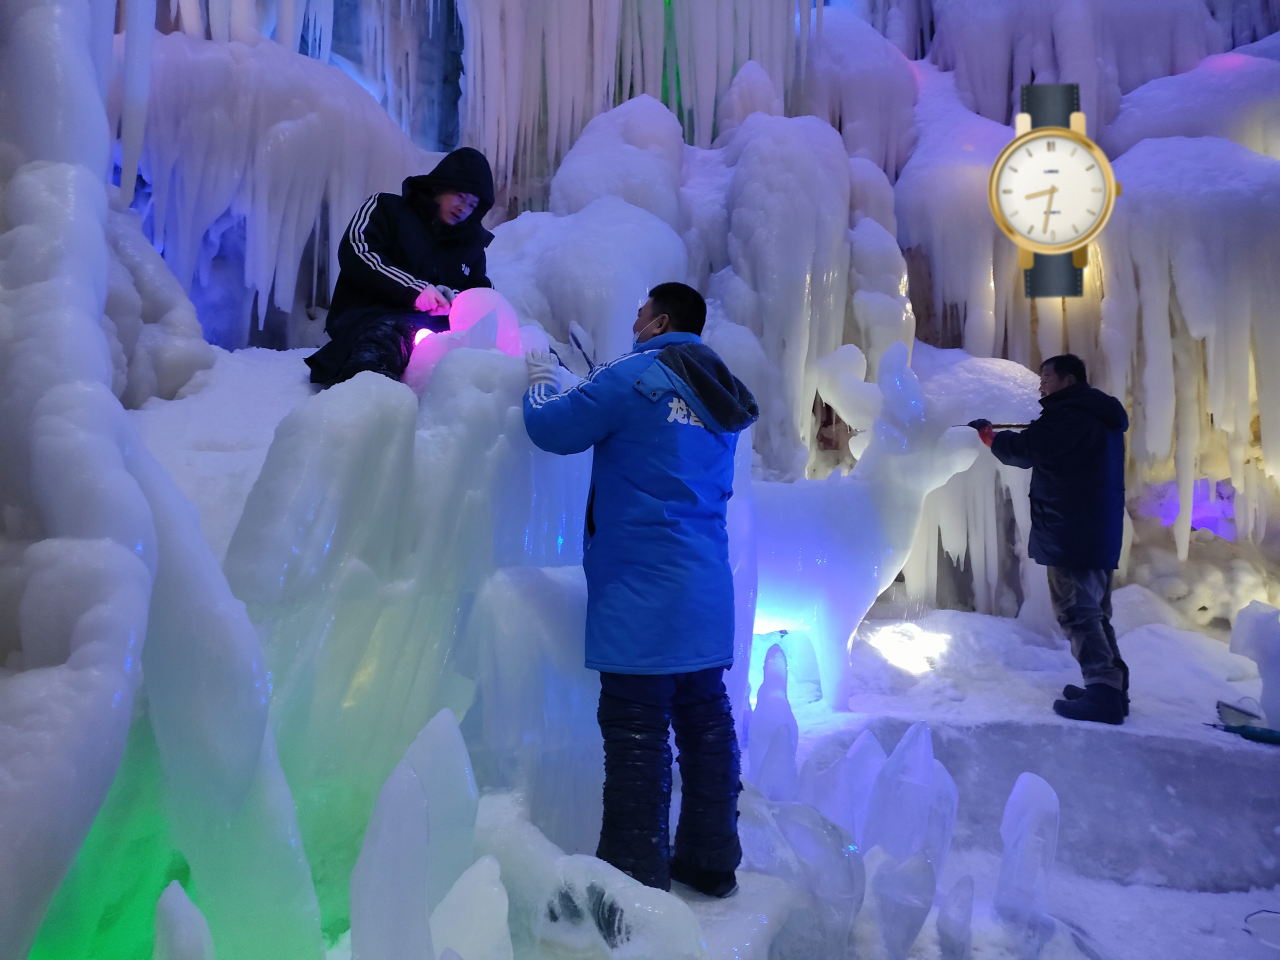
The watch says 8h32
